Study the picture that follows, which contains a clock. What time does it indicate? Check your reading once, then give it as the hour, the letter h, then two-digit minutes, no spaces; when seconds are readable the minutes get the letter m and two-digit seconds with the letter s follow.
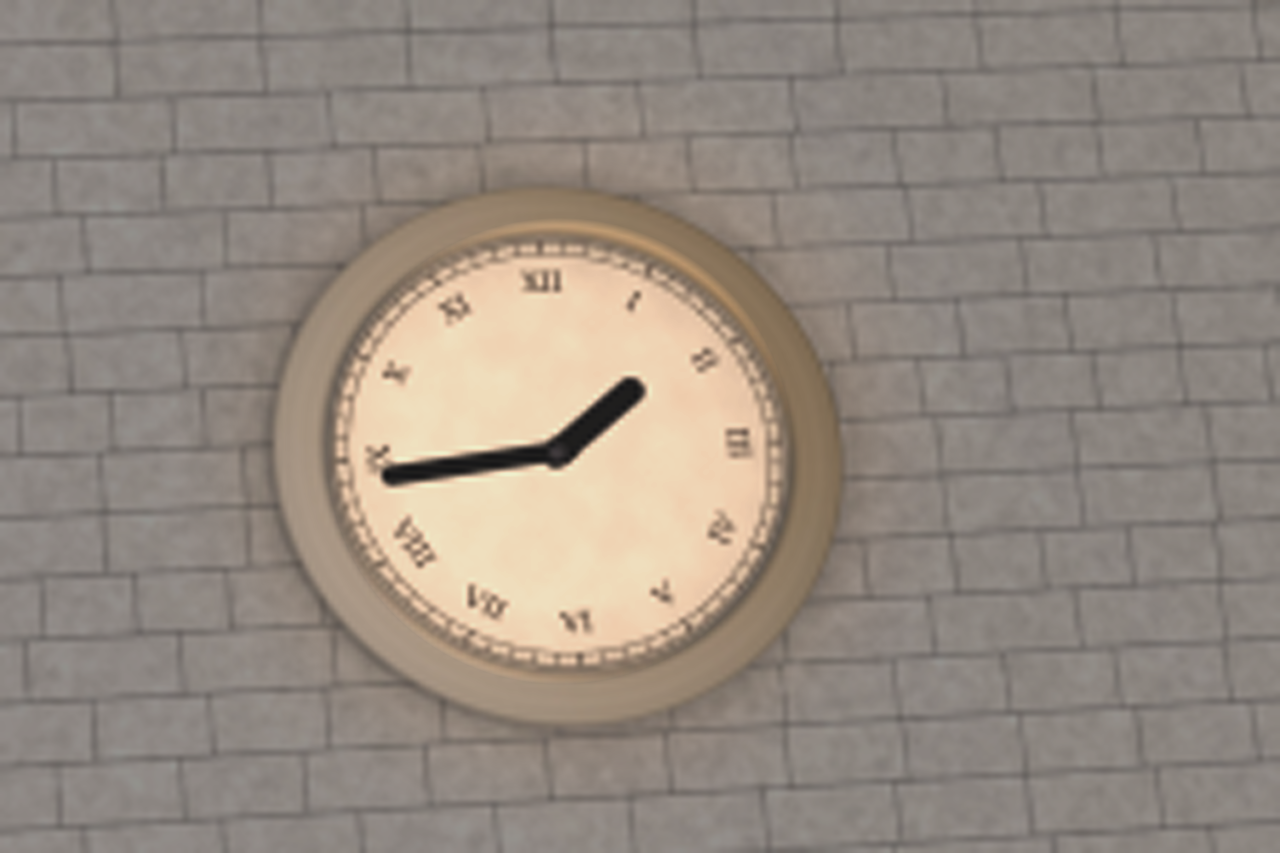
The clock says 1h44
